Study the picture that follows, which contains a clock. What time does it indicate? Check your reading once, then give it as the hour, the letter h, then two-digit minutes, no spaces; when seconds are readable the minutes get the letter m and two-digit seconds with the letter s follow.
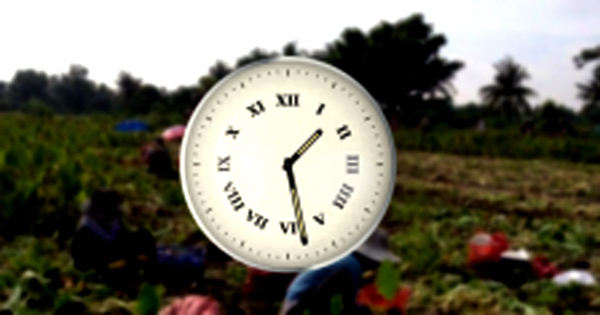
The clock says 1h28
